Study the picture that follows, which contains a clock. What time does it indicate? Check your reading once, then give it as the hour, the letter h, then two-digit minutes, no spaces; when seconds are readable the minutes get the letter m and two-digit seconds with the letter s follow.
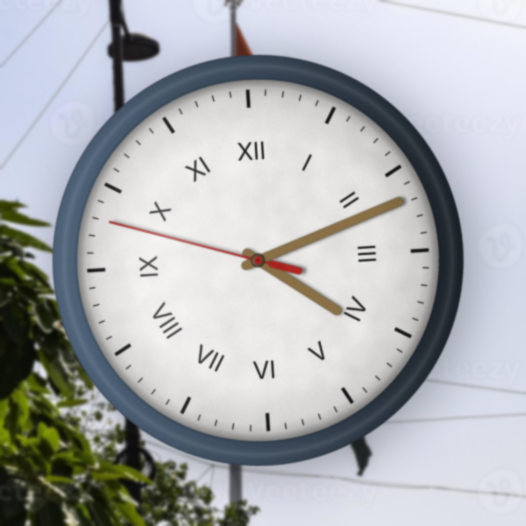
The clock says 4h11m48s
